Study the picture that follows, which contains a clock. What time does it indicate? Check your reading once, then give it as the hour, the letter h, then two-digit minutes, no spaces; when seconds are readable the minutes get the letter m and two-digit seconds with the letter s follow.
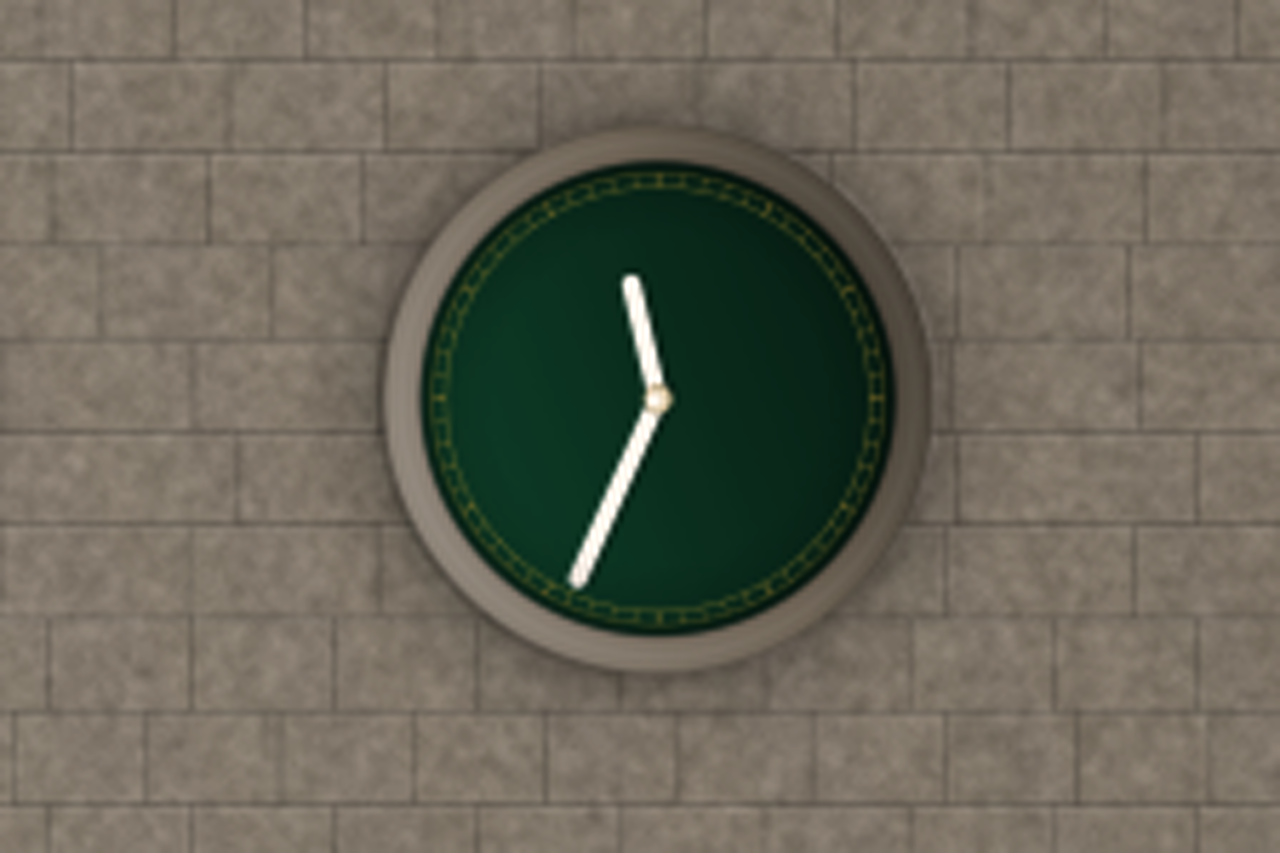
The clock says 11h34
